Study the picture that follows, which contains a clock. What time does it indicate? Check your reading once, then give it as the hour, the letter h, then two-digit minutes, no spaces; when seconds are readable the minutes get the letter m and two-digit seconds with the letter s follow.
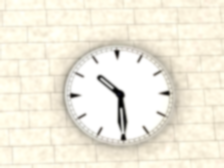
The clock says 10h30
